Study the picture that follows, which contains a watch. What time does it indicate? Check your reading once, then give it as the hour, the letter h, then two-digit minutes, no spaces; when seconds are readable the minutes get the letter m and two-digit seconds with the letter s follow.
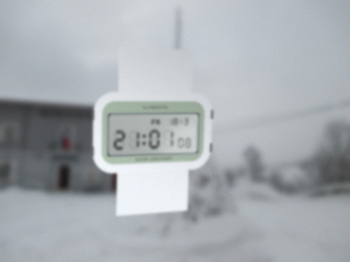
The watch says 21h01
